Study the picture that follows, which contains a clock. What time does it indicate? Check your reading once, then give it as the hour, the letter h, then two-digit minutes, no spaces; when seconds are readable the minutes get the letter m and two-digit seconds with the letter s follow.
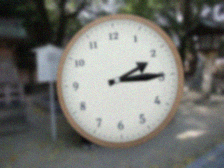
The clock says 2h15
